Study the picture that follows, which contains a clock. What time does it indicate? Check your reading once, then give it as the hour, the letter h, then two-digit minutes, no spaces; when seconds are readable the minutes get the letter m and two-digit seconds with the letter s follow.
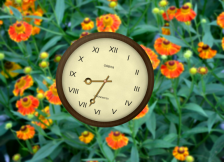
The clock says 8h33
